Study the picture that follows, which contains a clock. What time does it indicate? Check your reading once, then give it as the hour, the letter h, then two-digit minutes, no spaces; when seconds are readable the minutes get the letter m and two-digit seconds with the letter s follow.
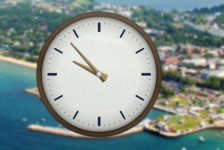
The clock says 9h53
